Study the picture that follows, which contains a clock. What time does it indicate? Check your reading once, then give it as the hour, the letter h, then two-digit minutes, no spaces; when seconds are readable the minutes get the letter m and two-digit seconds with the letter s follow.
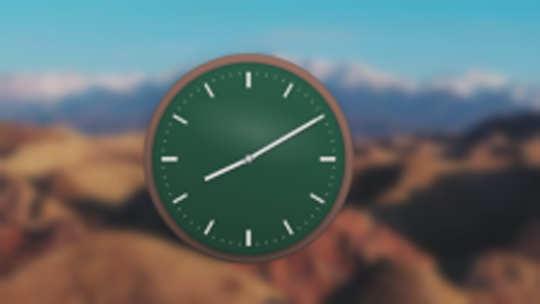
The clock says 8h10
